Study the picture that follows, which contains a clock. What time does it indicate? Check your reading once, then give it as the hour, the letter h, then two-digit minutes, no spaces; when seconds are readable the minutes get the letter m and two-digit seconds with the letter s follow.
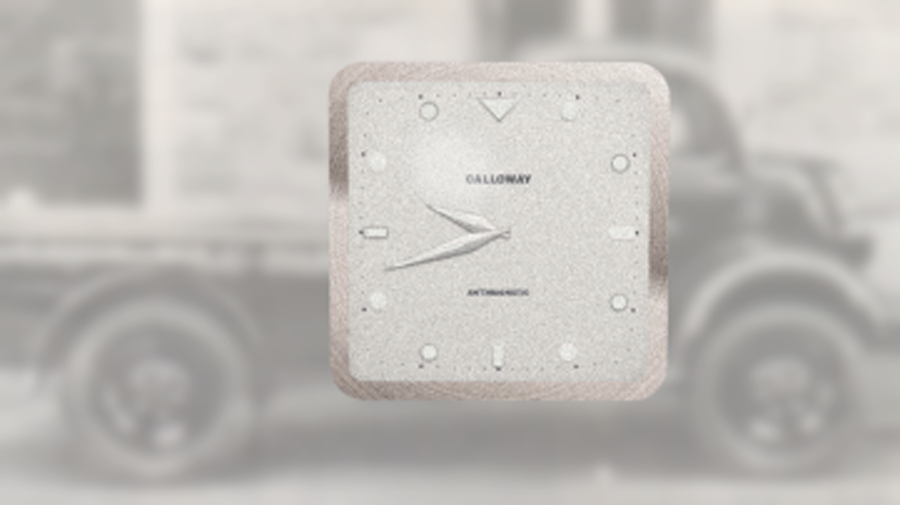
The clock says 9h42
